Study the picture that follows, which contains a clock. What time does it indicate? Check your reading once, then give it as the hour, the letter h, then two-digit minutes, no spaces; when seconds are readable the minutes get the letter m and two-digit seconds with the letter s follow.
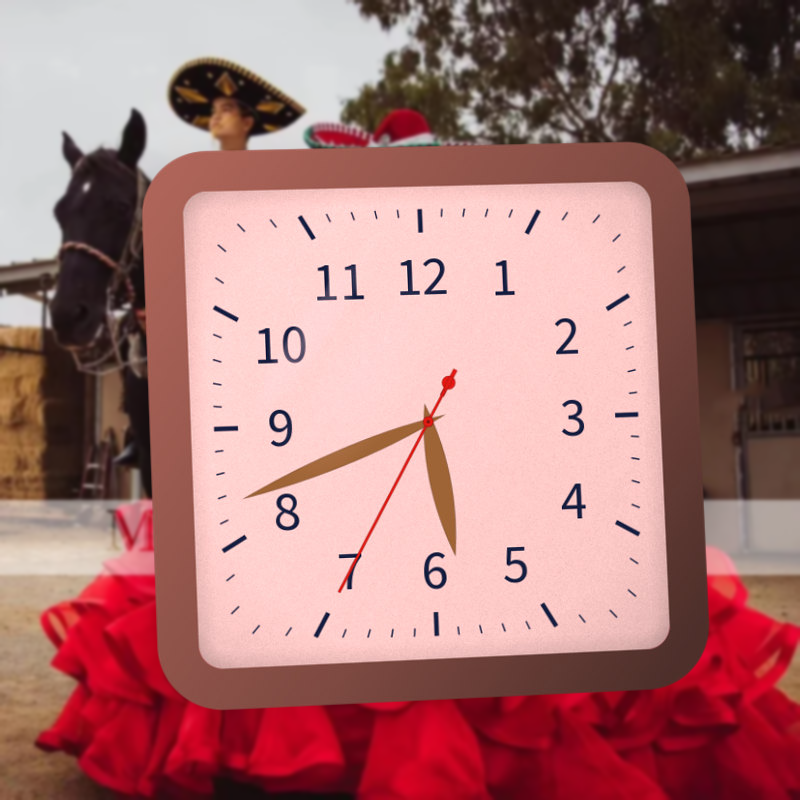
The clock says 5h41m35s
